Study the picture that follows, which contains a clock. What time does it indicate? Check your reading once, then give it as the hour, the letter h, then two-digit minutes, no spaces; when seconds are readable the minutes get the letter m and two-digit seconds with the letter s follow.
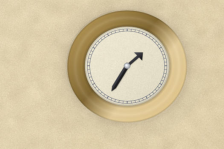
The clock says 1h35
